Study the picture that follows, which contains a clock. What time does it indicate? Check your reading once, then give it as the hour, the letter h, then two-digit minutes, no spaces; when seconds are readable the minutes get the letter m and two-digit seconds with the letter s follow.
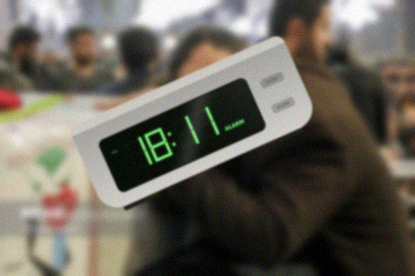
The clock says 18h11
